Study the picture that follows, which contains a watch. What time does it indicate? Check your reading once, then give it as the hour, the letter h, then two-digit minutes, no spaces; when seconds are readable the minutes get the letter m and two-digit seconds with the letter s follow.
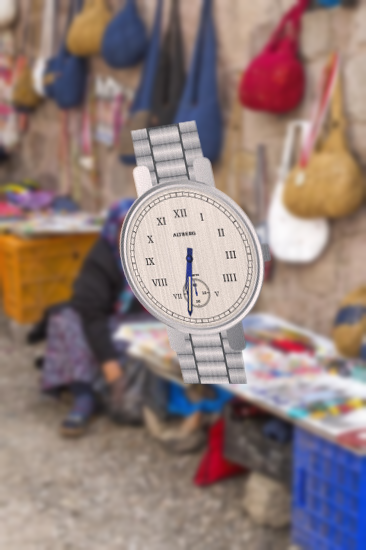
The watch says 6h32
